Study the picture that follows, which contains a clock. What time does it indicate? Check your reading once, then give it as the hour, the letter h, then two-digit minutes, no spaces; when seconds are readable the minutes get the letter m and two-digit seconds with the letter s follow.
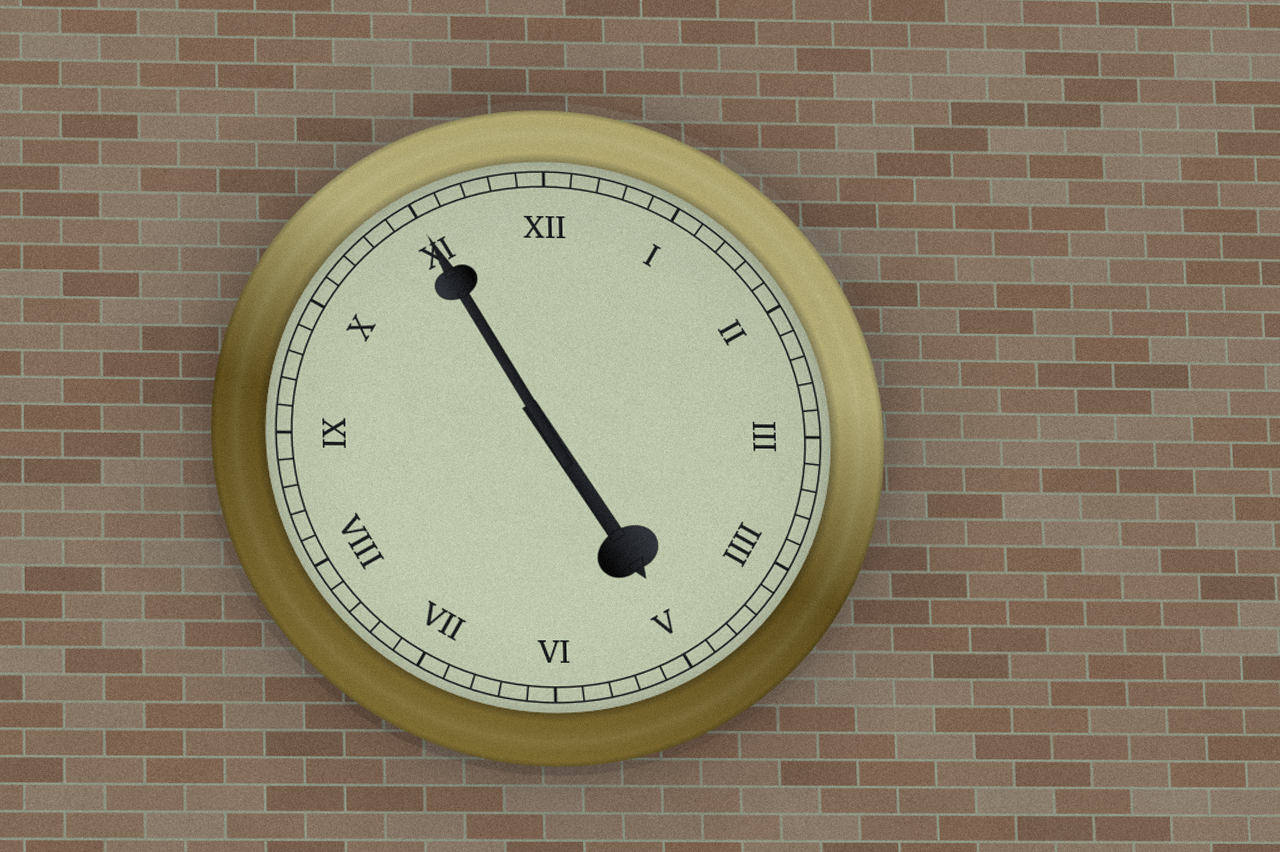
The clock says 4h55
